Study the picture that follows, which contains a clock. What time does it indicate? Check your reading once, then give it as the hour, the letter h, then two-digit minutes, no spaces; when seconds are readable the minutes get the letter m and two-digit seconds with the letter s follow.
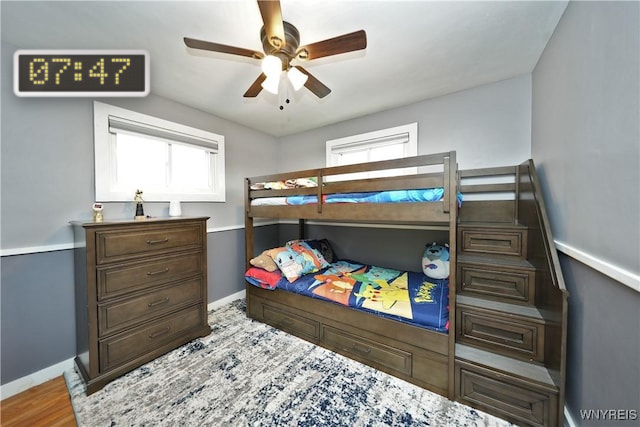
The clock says 7h47
